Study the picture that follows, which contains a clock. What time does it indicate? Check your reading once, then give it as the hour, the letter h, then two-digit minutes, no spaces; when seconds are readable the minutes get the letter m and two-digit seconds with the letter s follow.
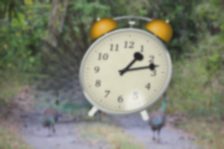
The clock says 1h13
